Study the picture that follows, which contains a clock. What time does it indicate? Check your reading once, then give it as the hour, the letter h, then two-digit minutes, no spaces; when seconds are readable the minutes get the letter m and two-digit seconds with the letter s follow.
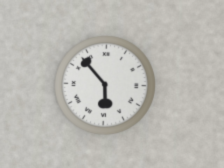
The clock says 5h53
